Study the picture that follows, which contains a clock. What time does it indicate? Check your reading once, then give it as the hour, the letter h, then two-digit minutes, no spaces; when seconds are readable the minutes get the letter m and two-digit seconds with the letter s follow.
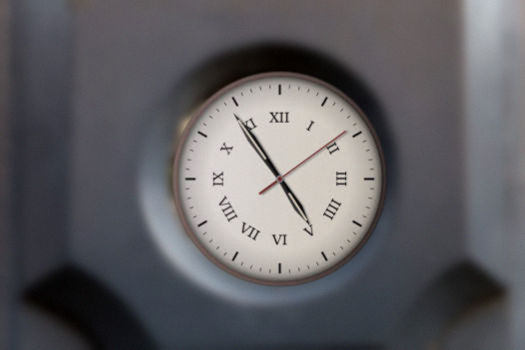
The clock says 4h54m09s
